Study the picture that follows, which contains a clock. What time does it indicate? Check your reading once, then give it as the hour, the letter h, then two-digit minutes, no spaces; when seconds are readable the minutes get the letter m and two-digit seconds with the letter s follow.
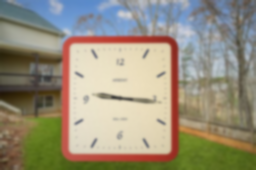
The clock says 9h16
